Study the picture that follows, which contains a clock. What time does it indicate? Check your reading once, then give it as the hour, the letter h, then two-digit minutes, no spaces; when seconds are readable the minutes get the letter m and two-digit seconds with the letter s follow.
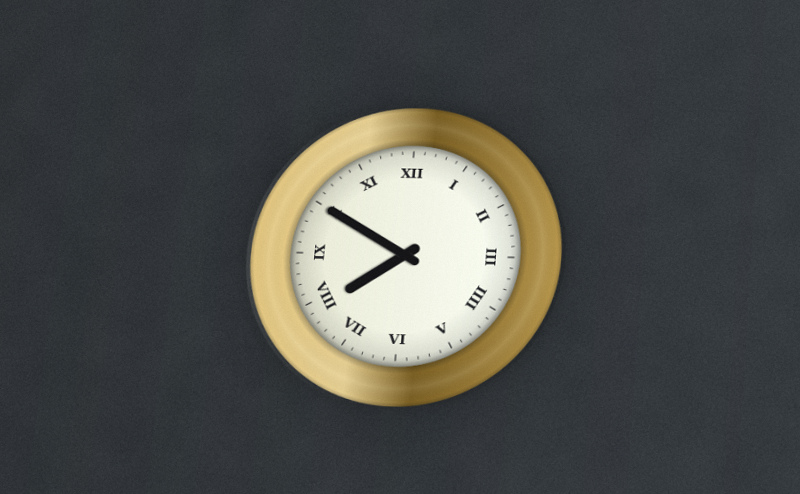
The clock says 7h50
